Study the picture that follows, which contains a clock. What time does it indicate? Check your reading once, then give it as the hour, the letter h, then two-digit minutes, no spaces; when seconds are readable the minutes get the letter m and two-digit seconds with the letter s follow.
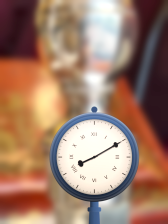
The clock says 8h10
